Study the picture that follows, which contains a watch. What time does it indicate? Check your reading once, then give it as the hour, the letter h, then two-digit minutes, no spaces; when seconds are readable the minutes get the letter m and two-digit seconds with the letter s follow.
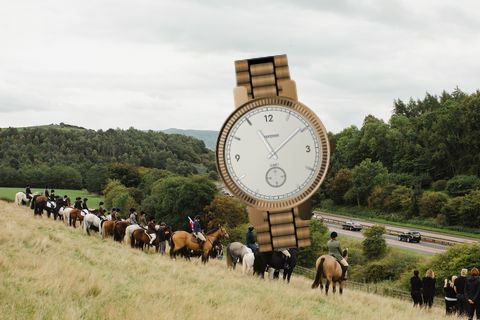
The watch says 11h09
